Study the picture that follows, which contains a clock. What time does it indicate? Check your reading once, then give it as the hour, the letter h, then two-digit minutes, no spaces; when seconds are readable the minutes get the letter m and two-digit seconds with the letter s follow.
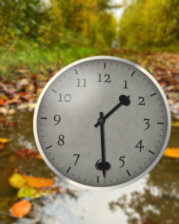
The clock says 1h29
